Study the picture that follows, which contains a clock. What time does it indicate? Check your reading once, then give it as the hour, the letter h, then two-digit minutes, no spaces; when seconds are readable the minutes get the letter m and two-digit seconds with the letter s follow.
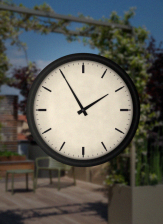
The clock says 1h55
